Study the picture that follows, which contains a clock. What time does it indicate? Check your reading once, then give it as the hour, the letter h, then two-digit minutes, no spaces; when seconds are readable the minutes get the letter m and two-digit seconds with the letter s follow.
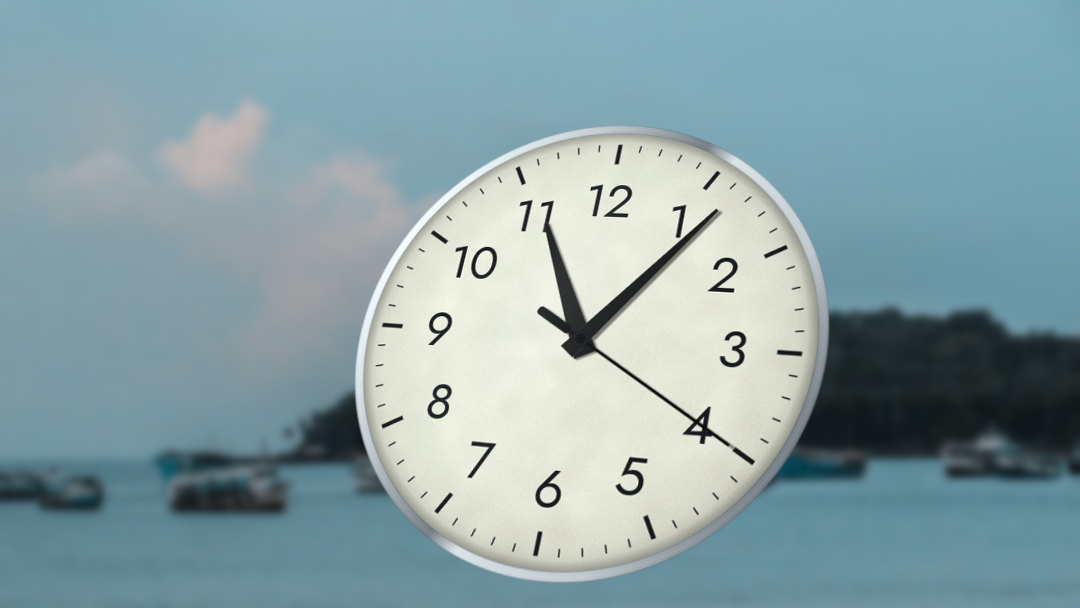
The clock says 11h06m20s
